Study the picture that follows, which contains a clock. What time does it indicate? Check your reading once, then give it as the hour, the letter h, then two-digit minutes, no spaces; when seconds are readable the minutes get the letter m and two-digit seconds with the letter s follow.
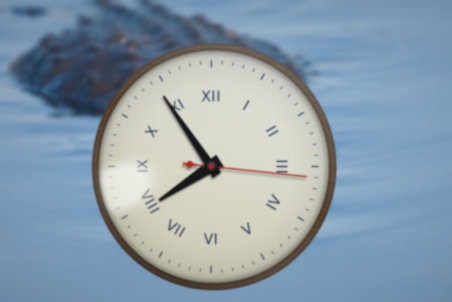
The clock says 7h54m16s
